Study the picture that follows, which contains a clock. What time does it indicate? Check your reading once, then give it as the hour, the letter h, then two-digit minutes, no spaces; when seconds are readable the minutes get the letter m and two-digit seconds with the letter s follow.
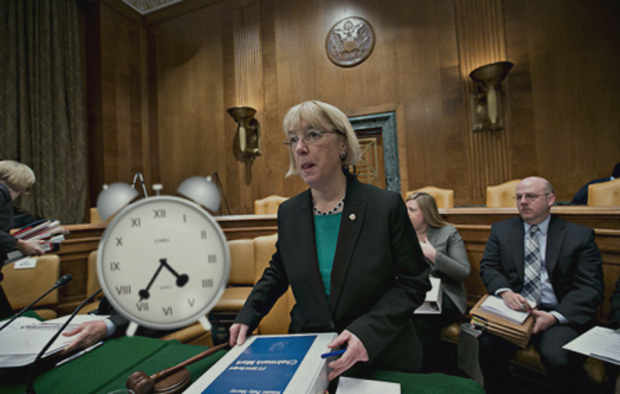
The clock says 4h36
